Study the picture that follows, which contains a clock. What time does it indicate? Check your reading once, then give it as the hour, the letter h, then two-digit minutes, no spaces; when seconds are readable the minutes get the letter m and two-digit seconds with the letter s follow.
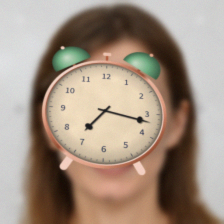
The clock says 7h17
